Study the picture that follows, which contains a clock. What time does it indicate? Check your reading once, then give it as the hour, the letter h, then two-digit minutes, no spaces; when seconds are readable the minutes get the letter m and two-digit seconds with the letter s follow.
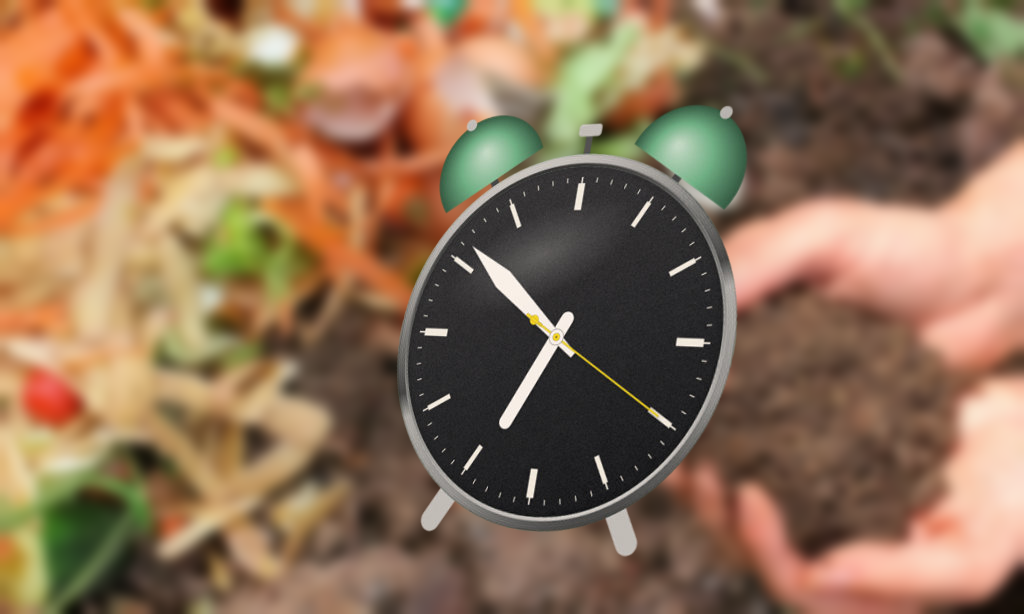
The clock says 6h51m20s
